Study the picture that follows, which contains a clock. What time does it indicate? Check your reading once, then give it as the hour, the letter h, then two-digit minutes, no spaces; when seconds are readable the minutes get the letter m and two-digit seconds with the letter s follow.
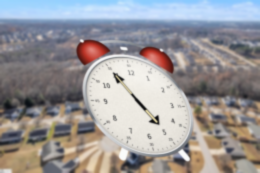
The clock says 4h55
